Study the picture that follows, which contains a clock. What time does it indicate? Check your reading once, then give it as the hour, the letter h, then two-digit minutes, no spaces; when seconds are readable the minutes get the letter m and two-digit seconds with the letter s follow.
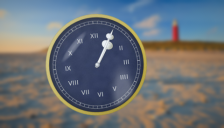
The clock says 1h05
